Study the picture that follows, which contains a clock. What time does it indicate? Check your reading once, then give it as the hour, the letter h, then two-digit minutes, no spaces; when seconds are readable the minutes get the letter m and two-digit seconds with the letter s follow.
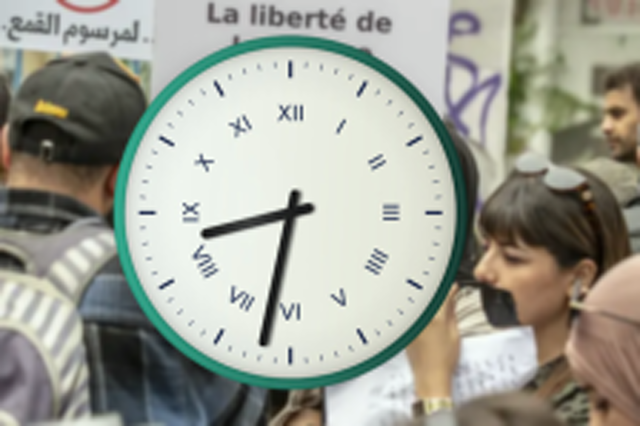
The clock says 8h32
